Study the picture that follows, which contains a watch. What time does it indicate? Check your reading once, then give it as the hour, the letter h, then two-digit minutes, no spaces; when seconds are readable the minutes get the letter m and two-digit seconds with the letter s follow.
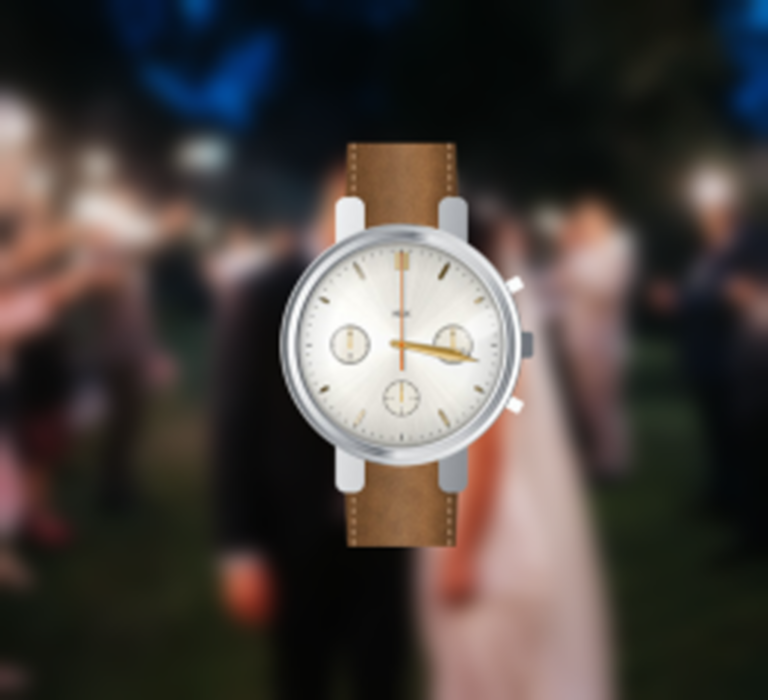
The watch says 3h17
